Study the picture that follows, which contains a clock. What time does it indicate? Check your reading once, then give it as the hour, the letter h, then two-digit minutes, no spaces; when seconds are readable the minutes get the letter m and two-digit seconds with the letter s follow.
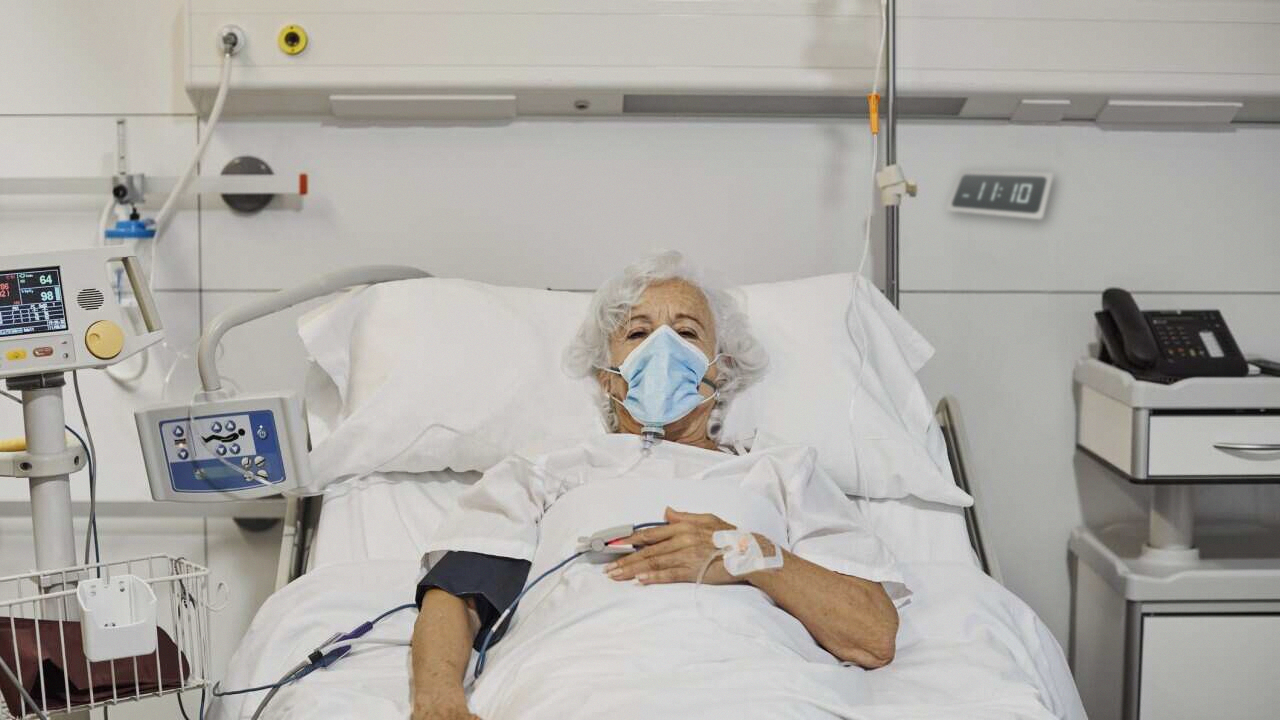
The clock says 11h10
